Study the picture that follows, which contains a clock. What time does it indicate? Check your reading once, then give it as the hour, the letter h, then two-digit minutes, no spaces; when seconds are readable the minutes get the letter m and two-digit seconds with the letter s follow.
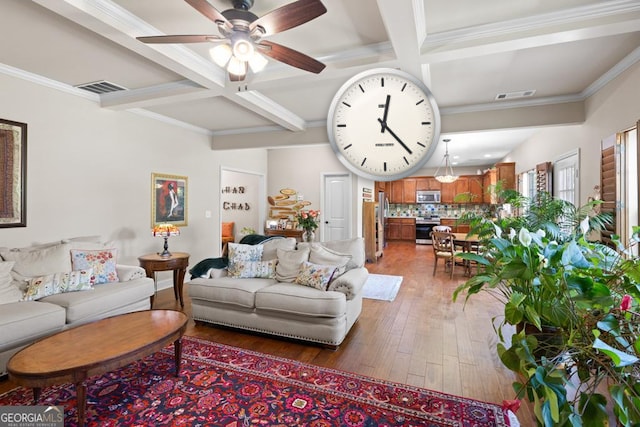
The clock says 12h23
